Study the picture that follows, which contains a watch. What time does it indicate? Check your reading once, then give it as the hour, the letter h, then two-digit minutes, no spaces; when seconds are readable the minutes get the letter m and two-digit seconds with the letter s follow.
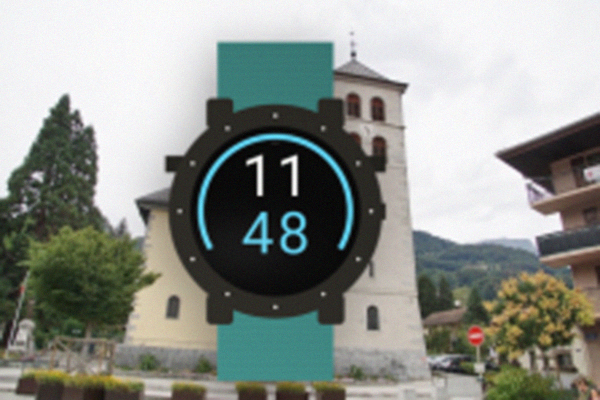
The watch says 11h48
